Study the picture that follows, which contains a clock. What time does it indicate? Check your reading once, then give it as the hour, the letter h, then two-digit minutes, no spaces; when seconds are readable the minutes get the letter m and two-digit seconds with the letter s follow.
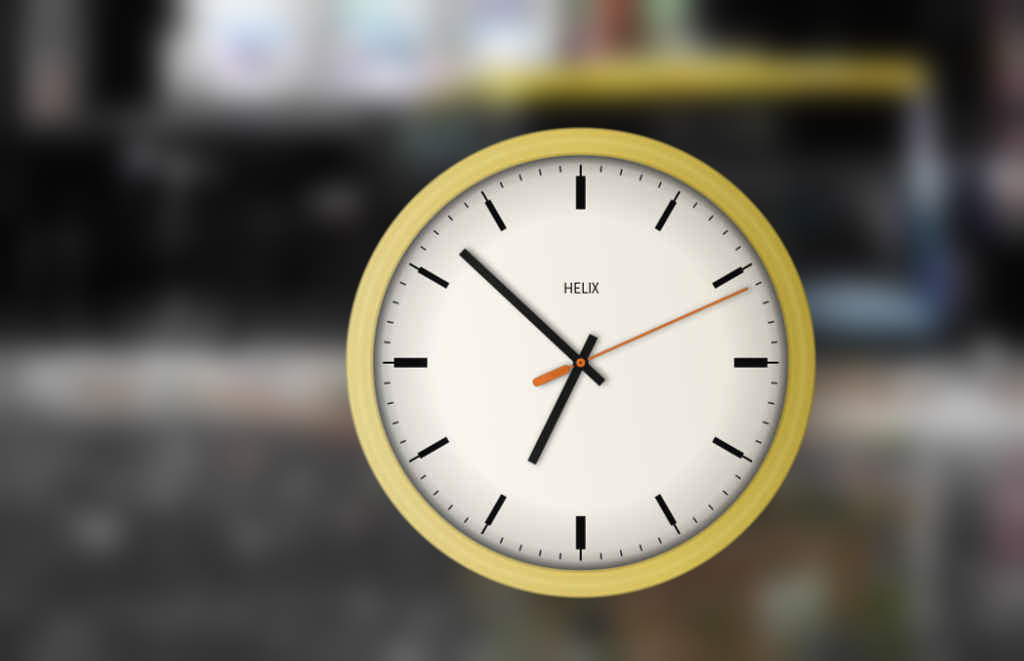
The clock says 6h52m11s
